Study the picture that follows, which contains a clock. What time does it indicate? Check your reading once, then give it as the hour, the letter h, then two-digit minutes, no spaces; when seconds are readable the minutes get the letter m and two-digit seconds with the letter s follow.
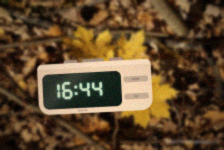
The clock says 16h44
